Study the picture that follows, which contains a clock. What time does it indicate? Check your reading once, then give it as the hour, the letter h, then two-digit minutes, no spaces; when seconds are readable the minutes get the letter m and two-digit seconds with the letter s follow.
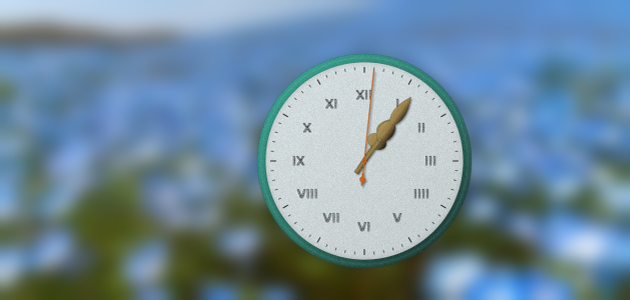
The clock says 1h06m01s
